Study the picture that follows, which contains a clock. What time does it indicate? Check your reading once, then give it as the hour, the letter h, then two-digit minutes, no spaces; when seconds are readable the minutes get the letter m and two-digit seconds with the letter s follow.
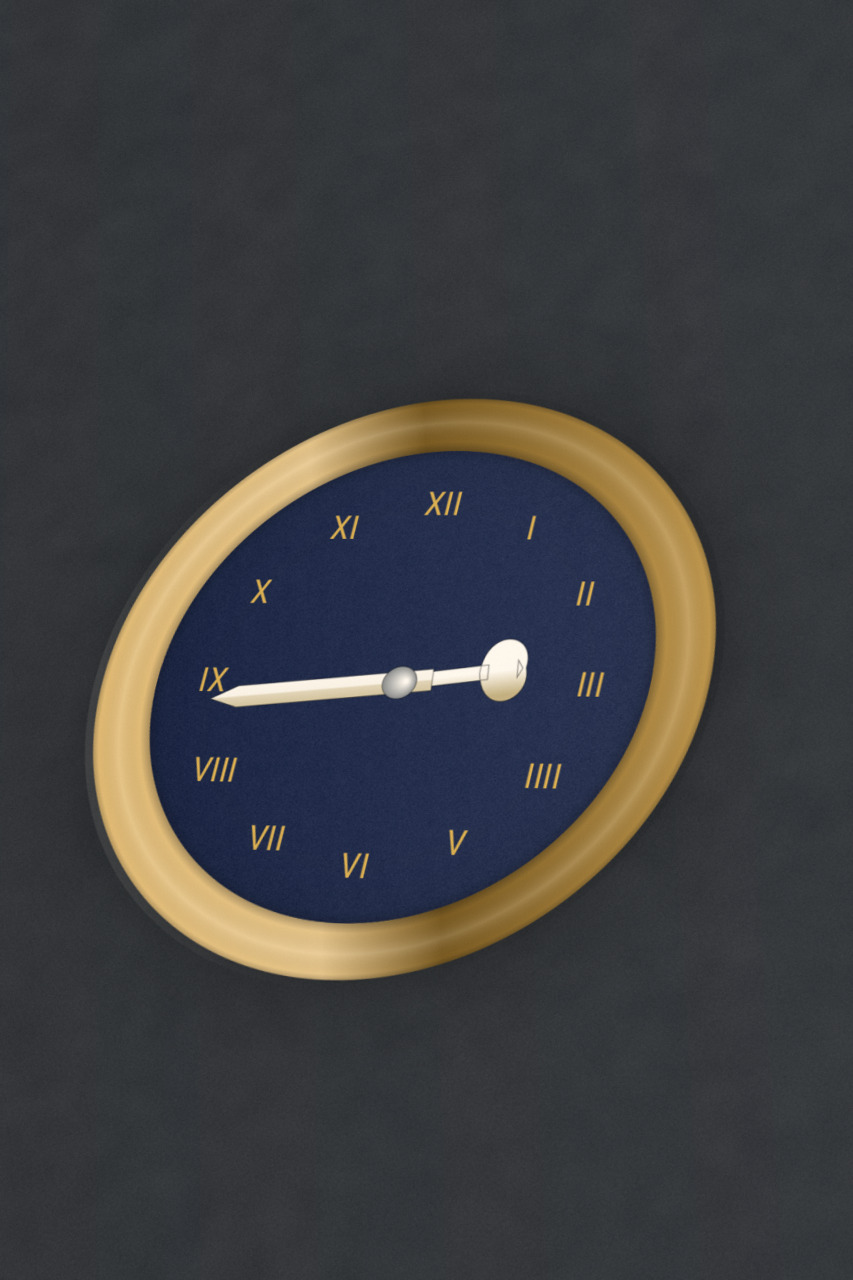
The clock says 2h44
